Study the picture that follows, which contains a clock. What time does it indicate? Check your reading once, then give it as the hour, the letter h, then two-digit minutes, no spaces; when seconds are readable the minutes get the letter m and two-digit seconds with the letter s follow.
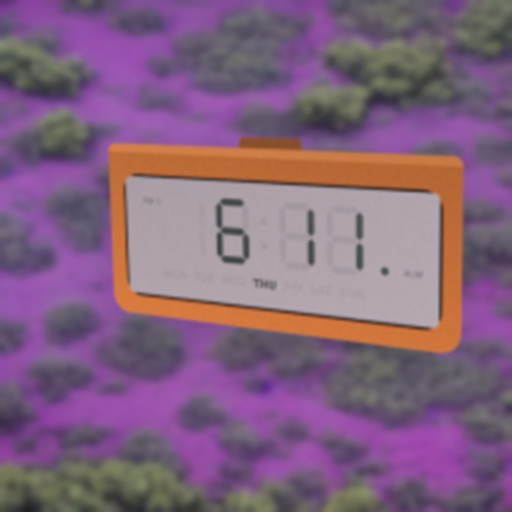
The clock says 6h11
